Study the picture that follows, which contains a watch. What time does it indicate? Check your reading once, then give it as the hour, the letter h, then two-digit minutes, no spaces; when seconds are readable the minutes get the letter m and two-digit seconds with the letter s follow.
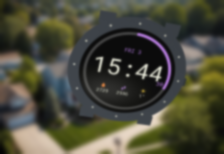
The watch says 15h44
